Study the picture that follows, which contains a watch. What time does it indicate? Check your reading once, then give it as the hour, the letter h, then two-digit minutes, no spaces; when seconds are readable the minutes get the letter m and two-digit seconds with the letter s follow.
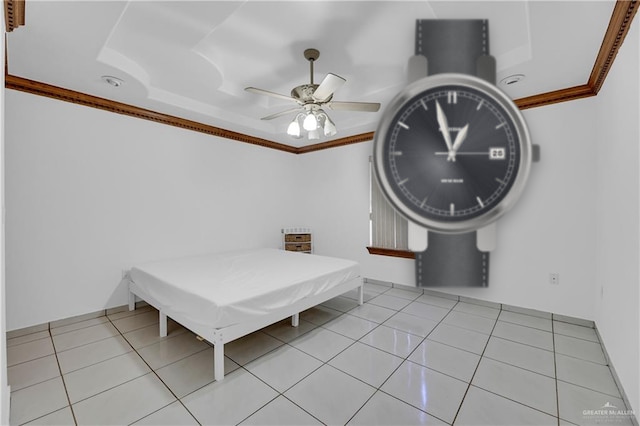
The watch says 12h57m15s
